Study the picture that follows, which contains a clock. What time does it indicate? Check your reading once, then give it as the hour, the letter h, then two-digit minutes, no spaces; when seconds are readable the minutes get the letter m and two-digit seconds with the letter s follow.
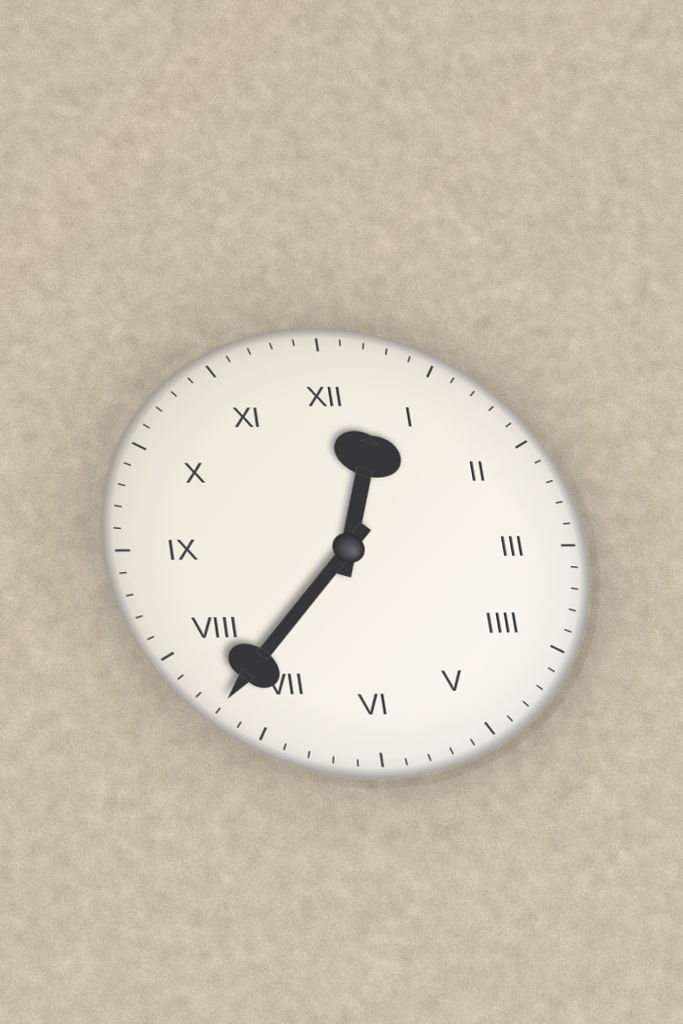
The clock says 12h37
